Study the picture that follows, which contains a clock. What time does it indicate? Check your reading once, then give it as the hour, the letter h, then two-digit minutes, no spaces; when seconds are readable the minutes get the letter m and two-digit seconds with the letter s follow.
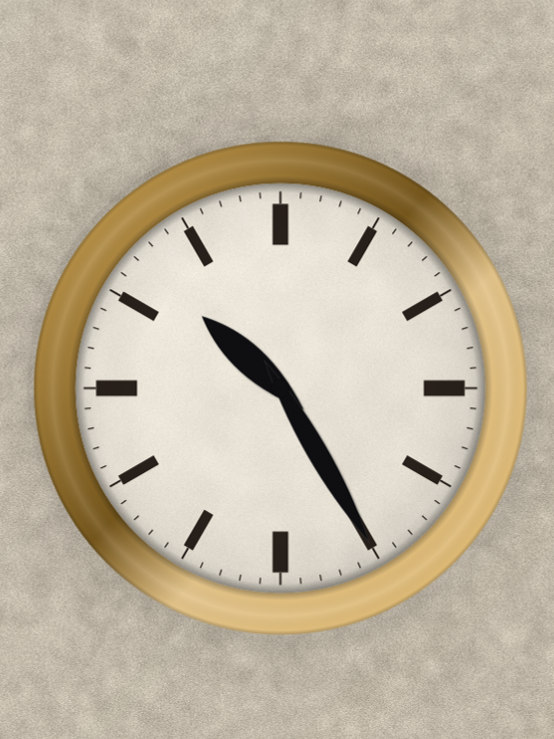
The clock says 10h25
